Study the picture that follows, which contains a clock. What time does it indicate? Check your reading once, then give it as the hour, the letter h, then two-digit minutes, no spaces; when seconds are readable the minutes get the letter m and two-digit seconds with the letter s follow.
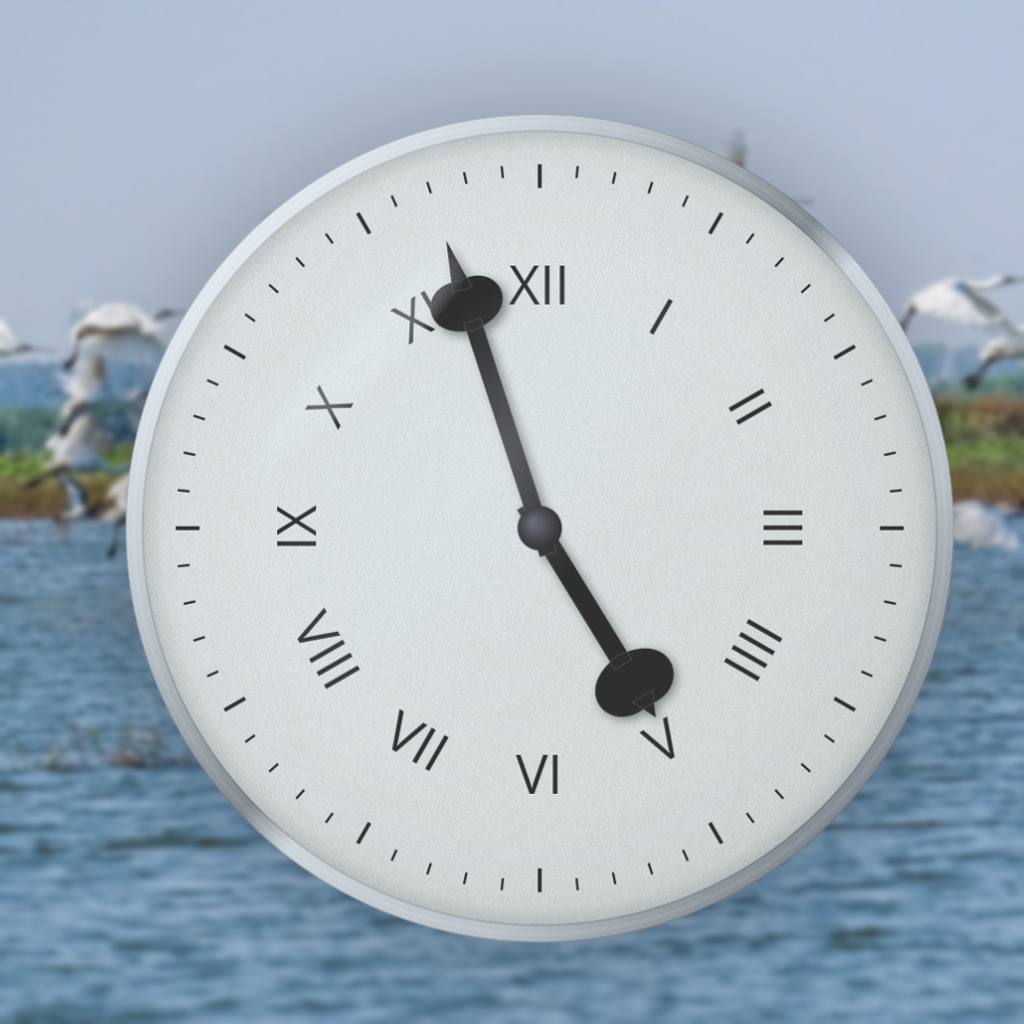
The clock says 4h57
